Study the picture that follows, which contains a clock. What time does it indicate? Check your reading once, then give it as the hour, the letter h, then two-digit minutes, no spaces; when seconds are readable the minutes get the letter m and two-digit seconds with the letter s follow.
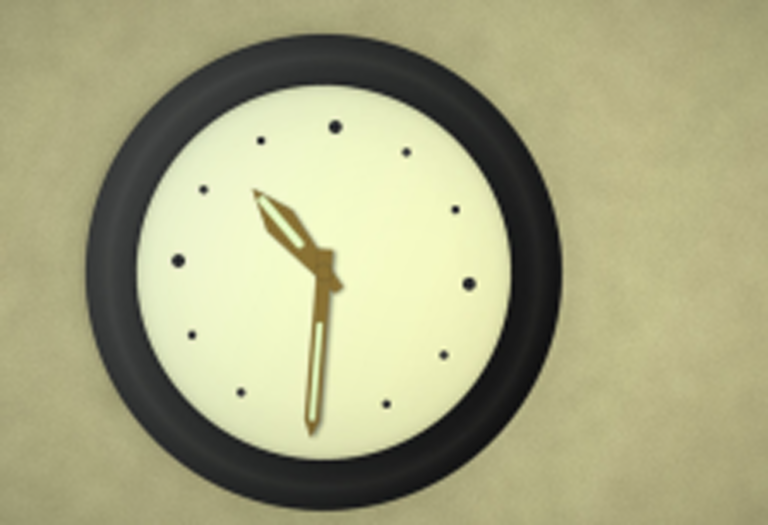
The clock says 10h30
